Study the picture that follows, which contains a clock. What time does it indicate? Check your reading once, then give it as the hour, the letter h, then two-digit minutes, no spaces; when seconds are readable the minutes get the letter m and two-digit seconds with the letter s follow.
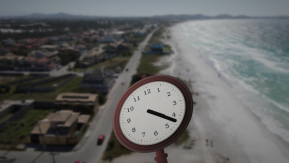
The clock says 4h22
